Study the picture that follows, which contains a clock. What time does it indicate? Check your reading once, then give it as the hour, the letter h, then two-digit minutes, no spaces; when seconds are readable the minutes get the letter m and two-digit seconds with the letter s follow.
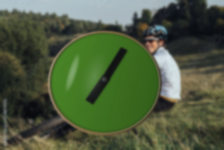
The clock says 7h05
